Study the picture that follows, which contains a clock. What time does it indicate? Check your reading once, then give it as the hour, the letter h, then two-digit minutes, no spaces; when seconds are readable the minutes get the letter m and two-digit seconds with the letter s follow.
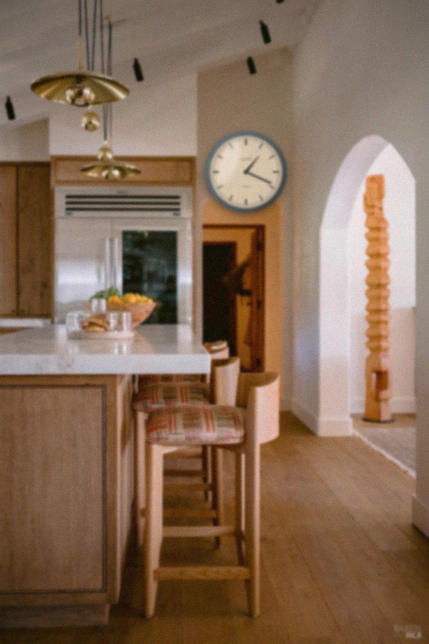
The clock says 1h19
